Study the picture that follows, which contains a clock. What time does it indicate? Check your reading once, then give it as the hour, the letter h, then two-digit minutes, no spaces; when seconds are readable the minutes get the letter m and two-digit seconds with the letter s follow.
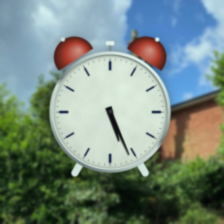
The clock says 5h26
